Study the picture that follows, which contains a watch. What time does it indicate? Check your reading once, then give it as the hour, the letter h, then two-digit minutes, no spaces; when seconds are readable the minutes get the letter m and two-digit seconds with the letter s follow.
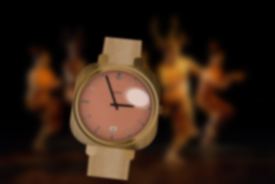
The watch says 2h56
